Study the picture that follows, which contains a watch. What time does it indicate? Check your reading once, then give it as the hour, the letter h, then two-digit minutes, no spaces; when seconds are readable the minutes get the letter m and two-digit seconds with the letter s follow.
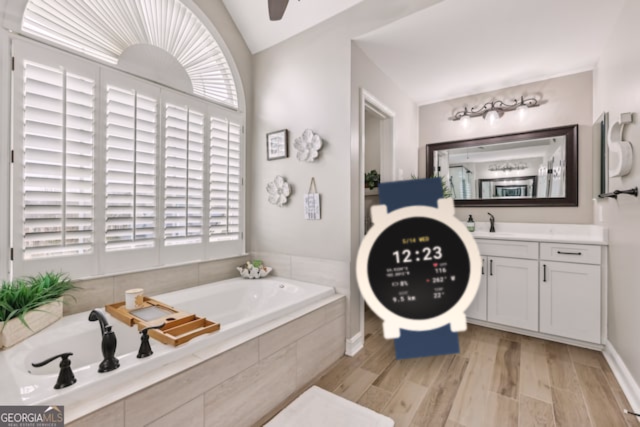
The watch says 12h23
